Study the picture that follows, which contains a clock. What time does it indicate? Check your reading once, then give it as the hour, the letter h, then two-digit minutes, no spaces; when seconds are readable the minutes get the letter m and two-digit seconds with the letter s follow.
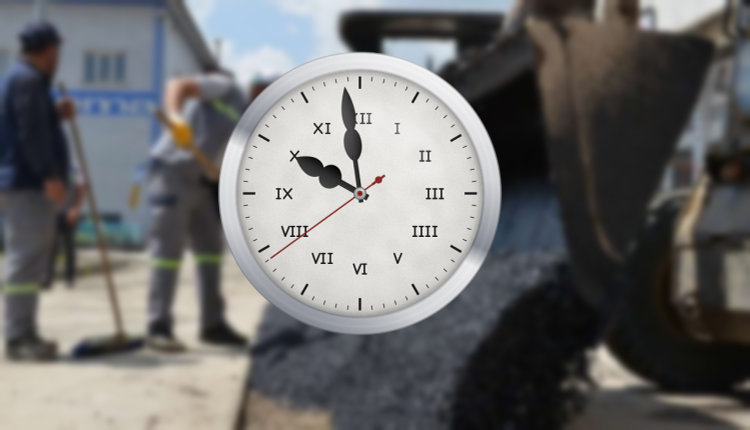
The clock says 9h58m39s
